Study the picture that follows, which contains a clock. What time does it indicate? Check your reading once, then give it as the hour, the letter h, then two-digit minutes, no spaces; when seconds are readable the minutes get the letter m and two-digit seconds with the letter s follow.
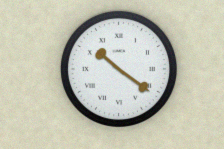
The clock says 10h21
